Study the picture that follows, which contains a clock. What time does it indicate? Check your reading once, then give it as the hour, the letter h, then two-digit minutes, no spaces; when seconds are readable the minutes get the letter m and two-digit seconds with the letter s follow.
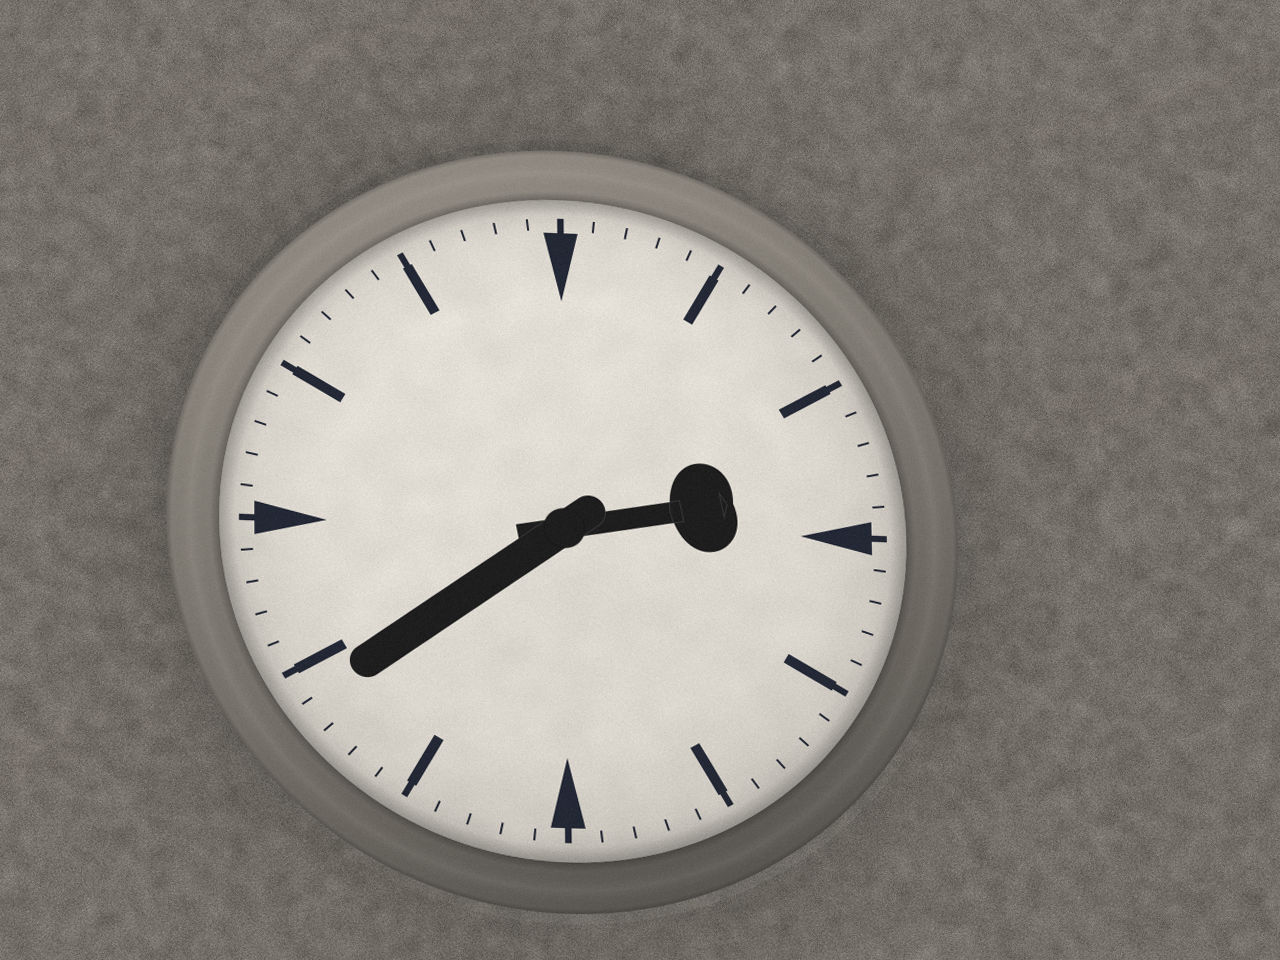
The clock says 2h39
